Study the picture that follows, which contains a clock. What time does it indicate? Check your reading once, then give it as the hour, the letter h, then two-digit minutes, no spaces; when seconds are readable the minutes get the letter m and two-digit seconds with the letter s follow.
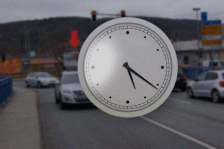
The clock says 5h21
